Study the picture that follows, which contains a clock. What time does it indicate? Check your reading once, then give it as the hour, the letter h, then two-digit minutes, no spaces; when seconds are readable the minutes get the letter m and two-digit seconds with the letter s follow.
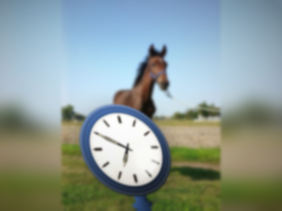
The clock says 6h50
